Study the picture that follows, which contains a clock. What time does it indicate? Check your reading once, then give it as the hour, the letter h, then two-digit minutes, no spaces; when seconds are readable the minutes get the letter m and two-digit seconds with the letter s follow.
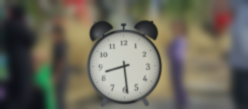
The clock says 8h29
